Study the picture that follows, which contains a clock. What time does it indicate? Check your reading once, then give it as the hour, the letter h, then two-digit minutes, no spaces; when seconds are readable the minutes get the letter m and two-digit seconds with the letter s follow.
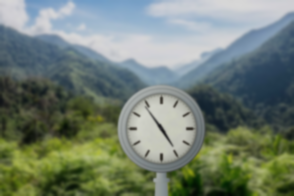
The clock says 4h54
